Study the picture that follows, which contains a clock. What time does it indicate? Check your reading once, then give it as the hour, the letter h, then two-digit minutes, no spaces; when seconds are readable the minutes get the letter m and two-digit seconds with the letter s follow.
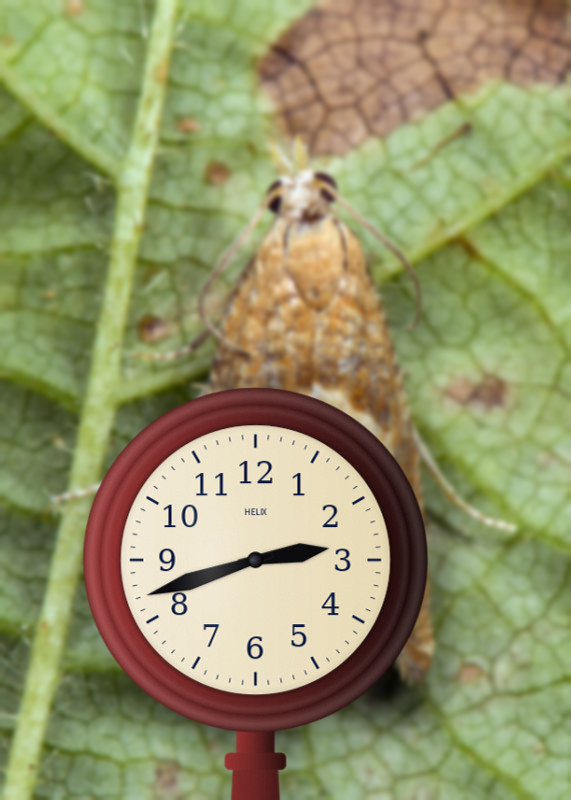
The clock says 2h42
